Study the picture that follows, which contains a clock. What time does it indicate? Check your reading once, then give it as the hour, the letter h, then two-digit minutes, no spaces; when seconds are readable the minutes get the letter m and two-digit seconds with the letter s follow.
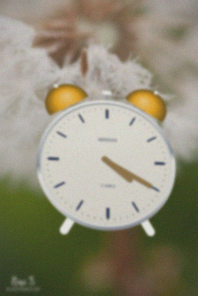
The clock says 4h20
